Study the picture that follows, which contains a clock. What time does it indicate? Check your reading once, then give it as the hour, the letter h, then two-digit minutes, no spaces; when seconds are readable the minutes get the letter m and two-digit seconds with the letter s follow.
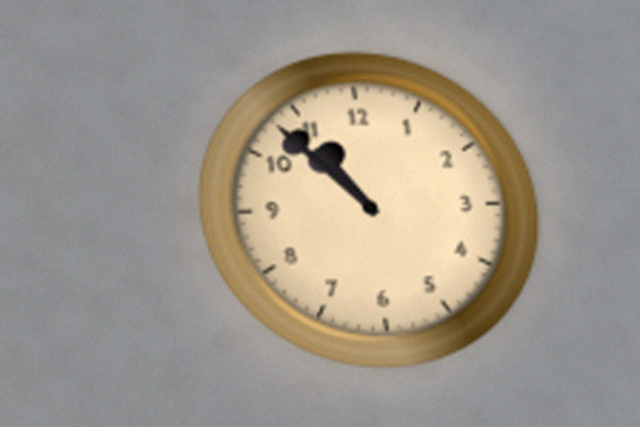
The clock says 10h53
